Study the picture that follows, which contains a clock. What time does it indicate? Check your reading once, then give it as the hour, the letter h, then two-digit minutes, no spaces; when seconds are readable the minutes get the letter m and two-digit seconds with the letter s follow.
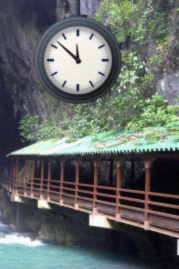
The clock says 11h52
